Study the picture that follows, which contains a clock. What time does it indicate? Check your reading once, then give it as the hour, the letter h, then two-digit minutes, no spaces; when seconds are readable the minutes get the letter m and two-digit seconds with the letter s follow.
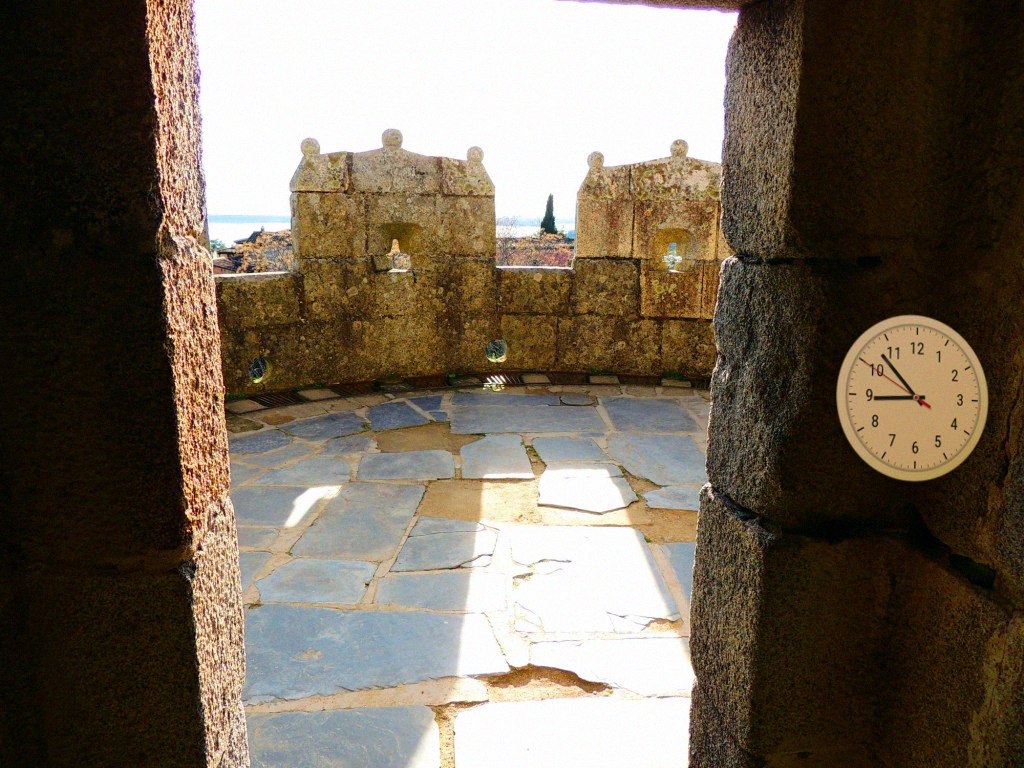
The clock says 8h52m50s
